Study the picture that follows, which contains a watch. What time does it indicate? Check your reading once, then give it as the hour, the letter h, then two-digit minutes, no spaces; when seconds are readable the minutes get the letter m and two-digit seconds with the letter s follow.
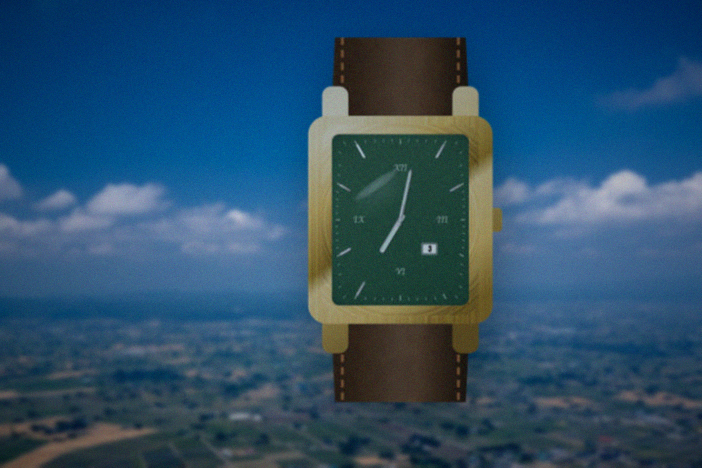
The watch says 7h02
